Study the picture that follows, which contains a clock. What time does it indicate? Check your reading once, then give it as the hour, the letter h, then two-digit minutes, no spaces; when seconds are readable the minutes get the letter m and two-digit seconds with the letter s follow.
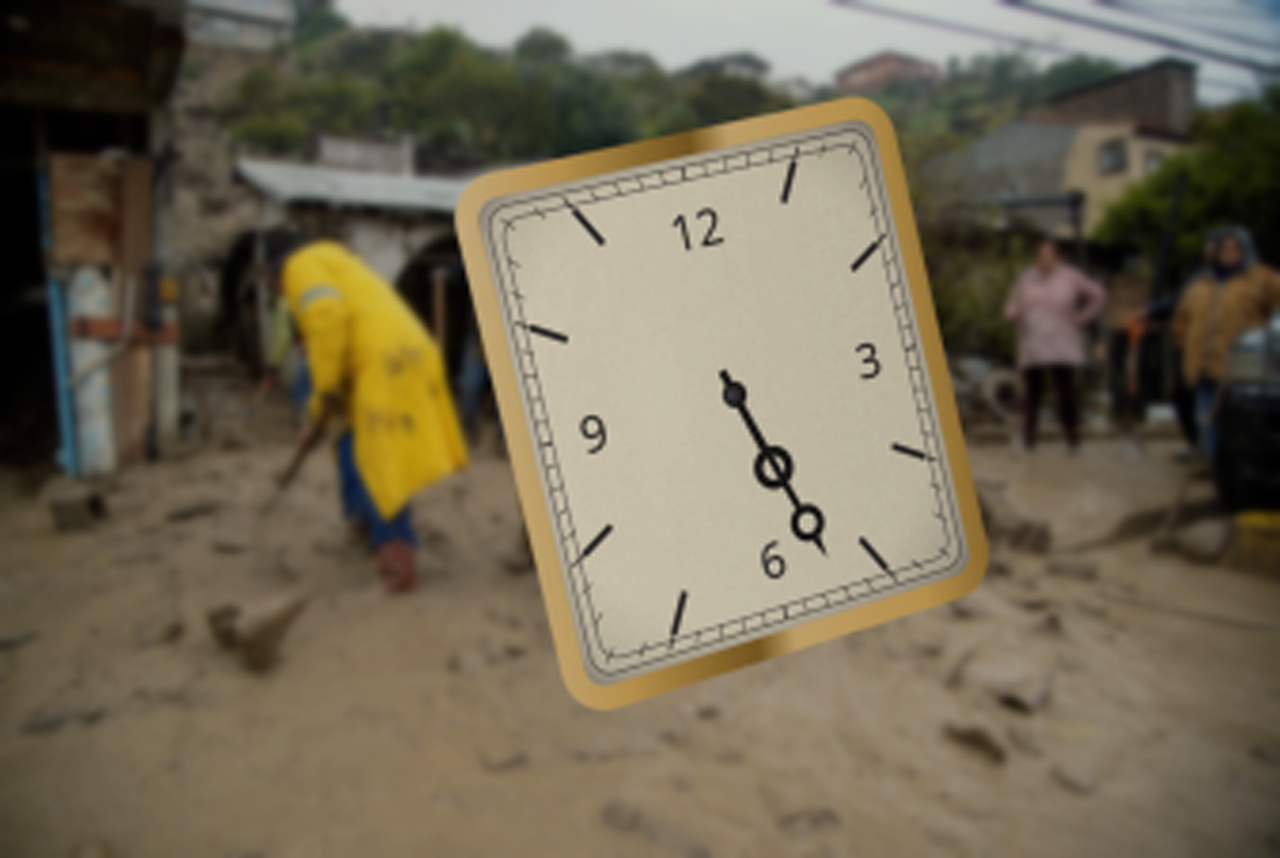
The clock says 5h27
